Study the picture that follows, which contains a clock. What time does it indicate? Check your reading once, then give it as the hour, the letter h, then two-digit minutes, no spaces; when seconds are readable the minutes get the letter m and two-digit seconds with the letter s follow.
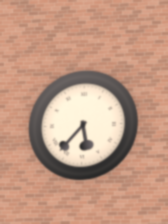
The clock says 5h37
